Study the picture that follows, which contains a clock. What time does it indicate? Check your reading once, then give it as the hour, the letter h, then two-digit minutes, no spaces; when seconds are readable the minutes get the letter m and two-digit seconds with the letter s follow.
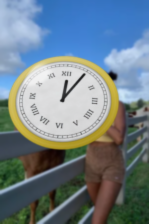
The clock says 12h05
